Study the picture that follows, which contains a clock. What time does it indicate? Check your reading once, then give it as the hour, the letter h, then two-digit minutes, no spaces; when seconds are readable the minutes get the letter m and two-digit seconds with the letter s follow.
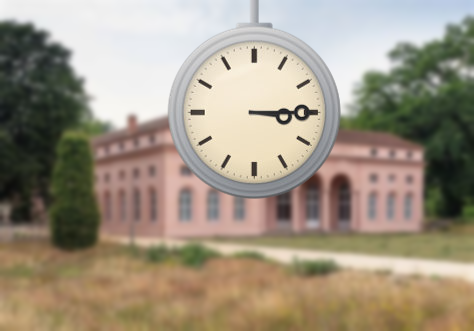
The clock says 3h15
